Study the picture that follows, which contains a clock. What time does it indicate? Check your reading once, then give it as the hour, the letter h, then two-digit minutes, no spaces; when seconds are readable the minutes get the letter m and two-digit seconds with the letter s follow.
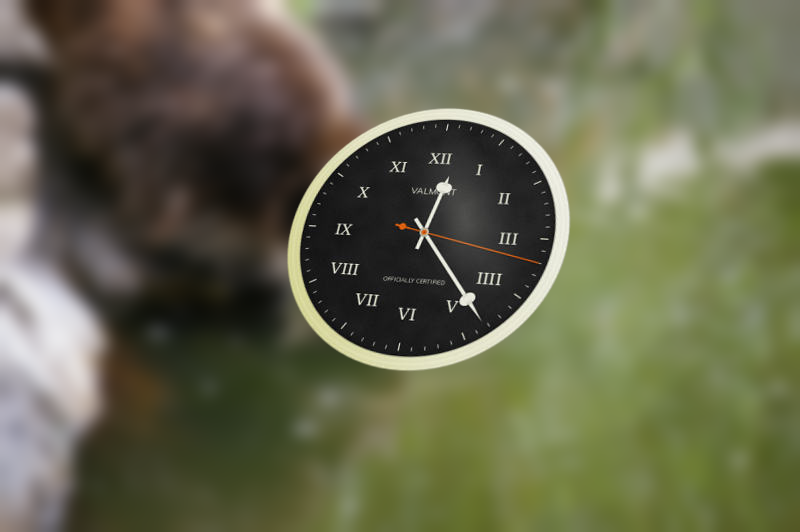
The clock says 12h23m17s
